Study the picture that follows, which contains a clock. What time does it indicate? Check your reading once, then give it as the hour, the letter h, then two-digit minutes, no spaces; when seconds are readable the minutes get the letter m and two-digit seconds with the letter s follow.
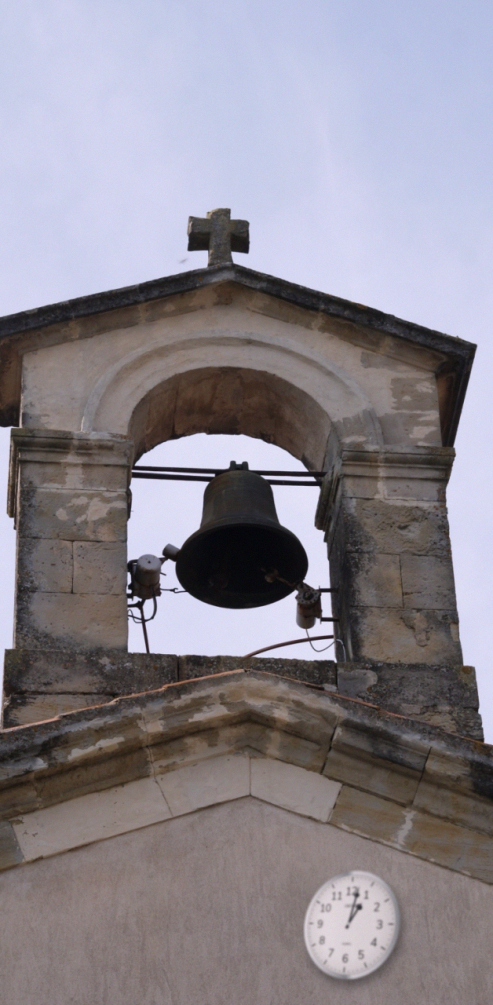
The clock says 1h02
